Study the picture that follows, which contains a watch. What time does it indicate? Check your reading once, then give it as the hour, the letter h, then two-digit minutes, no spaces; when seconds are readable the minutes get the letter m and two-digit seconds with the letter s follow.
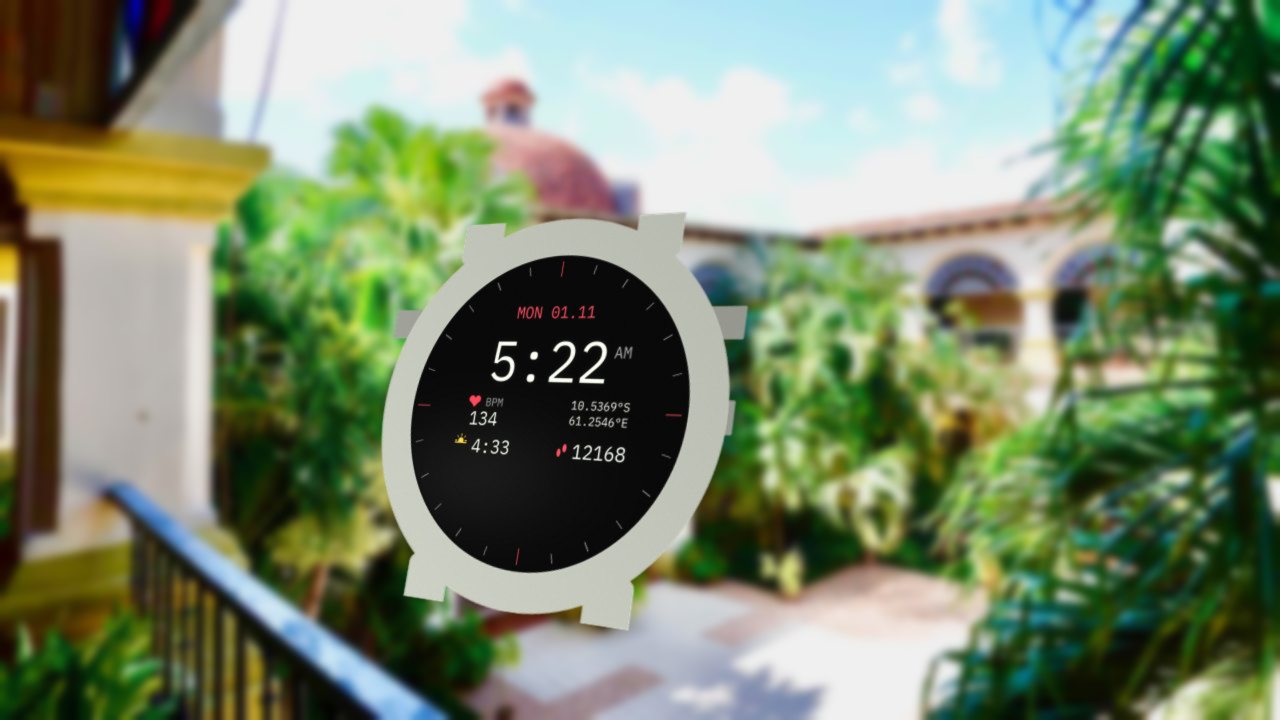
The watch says 5h22
